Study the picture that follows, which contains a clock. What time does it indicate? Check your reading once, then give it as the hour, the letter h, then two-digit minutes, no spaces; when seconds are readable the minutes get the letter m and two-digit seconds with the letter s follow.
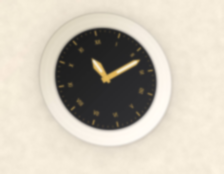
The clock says 11h12
